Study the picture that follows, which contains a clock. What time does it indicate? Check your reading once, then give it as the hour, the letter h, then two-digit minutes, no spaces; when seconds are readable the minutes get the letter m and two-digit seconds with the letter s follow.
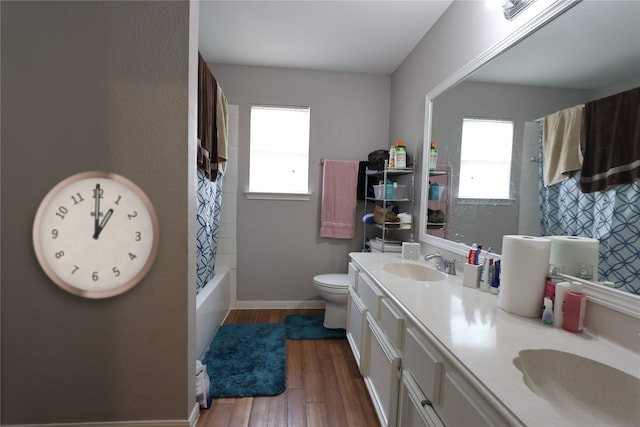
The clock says 1h00
